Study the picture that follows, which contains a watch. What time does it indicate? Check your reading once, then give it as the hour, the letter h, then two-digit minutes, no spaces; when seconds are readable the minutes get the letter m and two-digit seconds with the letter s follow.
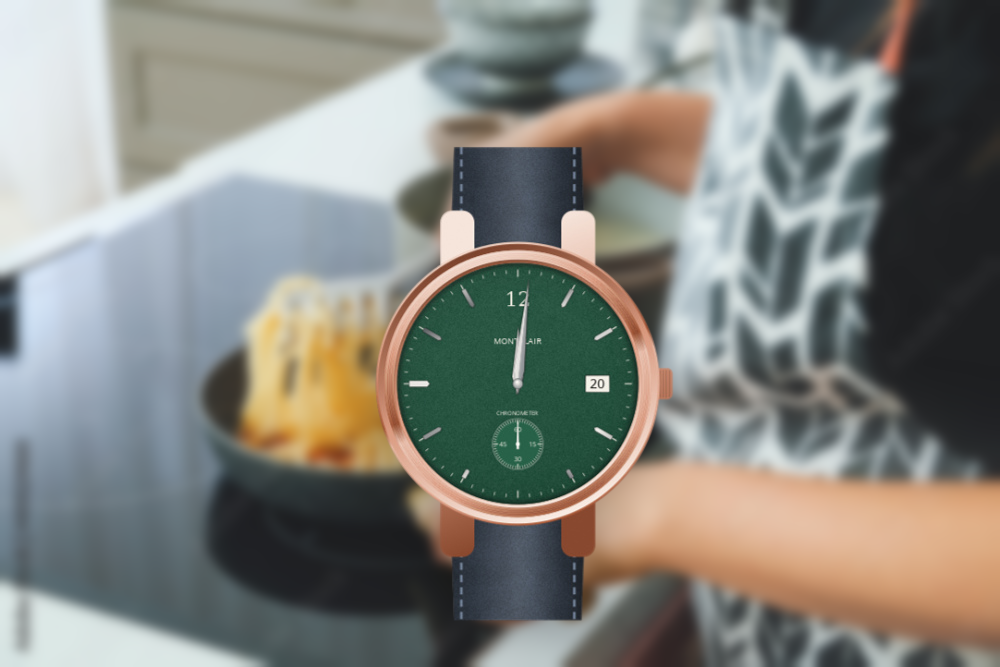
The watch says 12h01
